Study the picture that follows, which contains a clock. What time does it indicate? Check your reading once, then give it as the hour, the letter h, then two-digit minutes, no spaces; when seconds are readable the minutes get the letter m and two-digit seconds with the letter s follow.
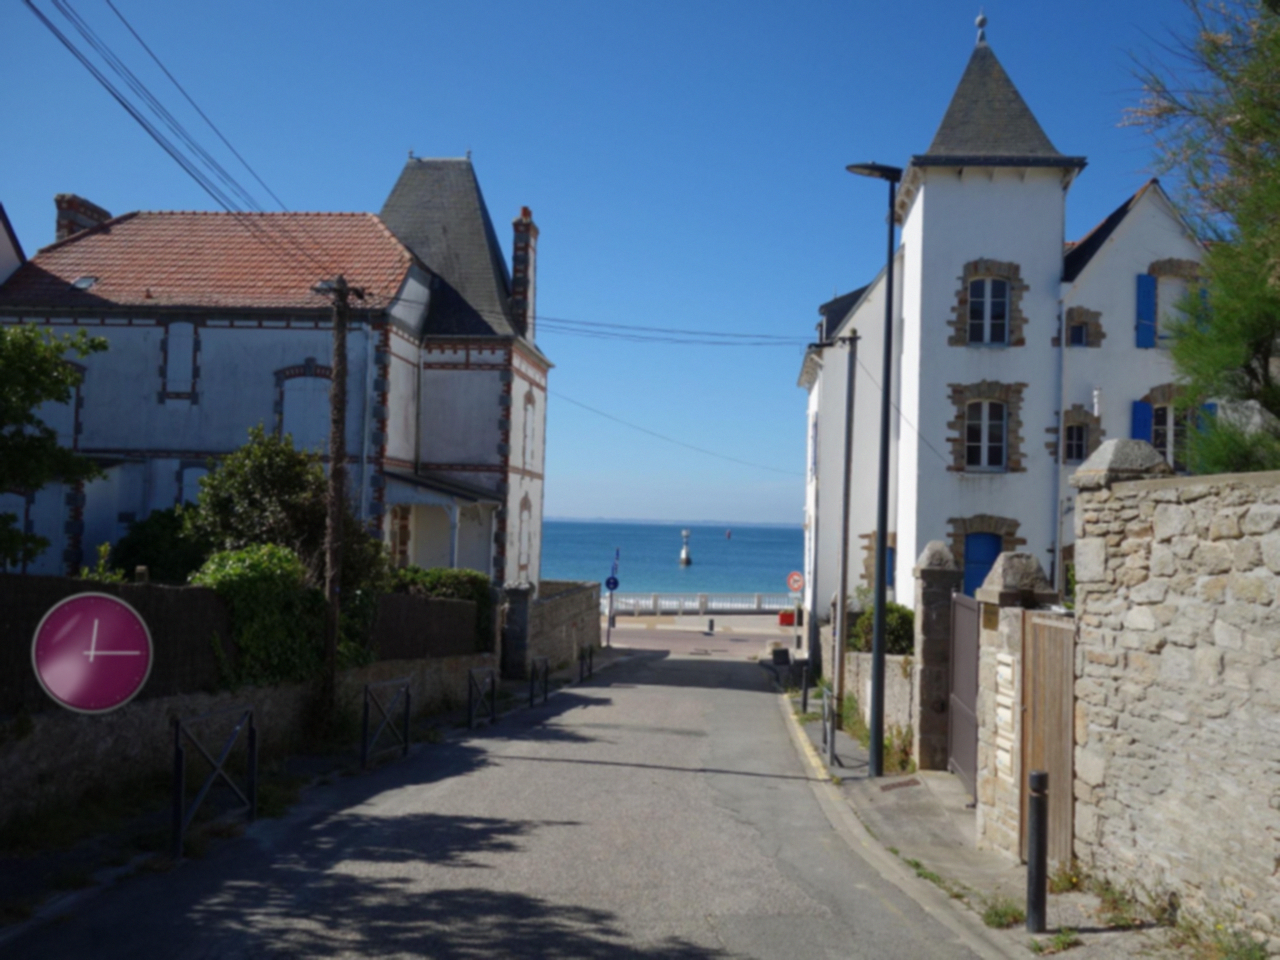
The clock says 12h15
